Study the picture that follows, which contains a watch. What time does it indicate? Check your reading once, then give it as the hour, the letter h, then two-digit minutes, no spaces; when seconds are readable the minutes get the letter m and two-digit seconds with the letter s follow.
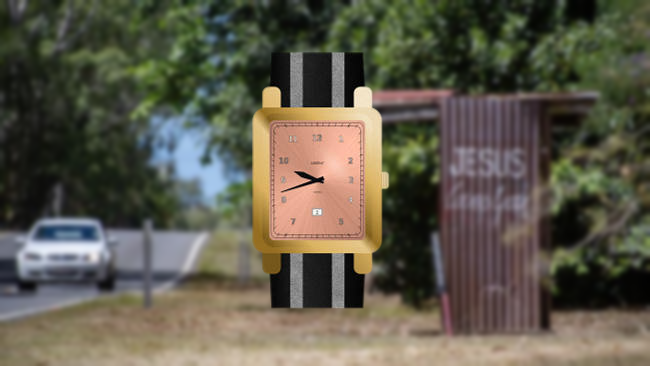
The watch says 9h42
